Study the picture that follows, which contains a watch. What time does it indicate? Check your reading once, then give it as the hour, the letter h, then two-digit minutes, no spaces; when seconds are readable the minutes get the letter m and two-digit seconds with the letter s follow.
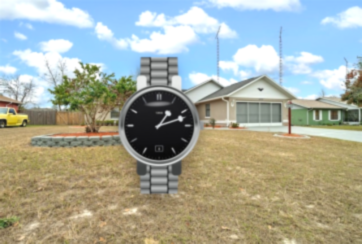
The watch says 1h12
